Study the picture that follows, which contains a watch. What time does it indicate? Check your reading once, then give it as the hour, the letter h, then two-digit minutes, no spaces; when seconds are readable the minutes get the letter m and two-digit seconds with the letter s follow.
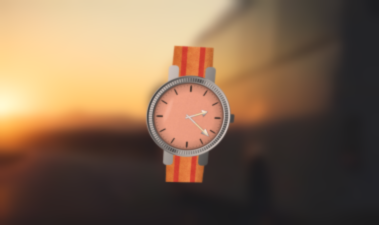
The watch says 2h22
